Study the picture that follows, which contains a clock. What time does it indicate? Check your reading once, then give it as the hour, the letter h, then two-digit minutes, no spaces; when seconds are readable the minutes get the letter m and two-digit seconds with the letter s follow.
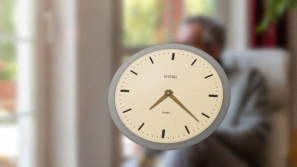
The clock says 7h22
